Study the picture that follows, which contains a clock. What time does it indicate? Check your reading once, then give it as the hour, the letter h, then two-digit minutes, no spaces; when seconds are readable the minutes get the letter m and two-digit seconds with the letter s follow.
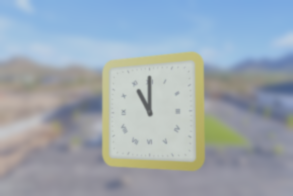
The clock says 11h00
